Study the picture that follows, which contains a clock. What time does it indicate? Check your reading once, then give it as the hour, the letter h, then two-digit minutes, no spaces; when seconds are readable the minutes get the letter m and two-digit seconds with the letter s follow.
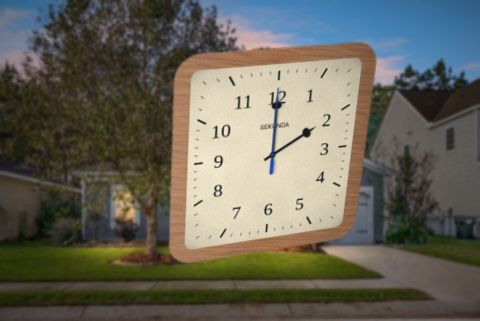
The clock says 2h00m00s
